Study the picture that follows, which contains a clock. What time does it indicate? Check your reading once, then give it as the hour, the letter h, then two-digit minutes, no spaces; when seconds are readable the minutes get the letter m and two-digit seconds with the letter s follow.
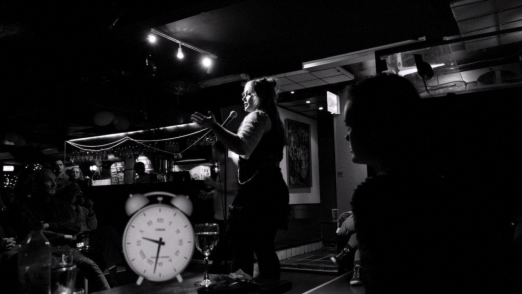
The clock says 9h32
